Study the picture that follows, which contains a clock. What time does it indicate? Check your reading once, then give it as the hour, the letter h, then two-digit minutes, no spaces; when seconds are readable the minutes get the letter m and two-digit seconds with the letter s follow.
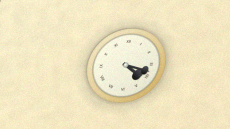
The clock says 4h18
